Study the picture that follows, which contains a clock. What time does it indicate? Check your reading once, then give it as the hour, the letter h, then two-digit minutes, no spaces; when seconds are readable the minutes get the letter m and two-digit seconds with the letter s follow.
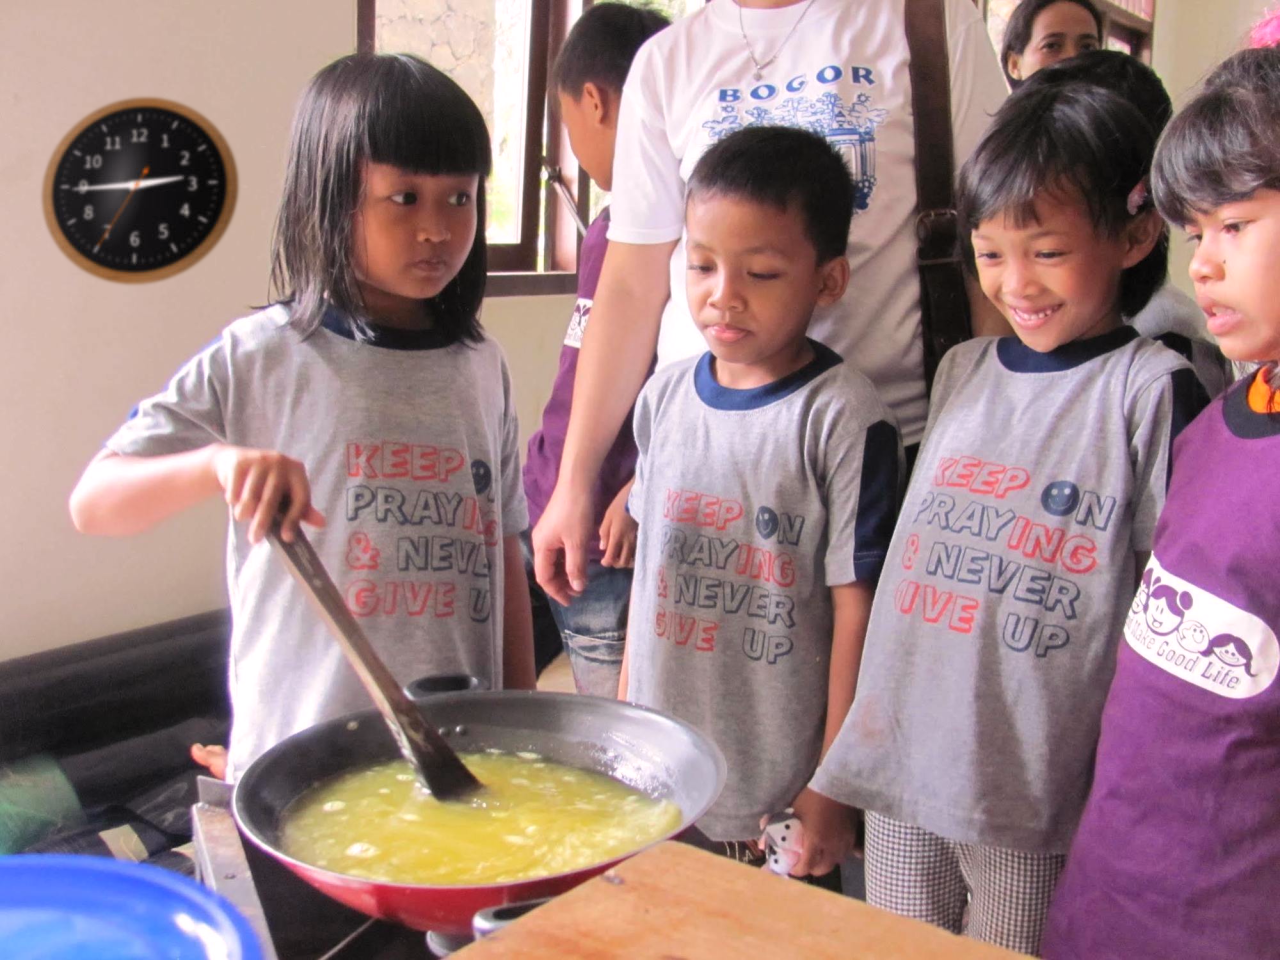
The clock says 2h44m35s
